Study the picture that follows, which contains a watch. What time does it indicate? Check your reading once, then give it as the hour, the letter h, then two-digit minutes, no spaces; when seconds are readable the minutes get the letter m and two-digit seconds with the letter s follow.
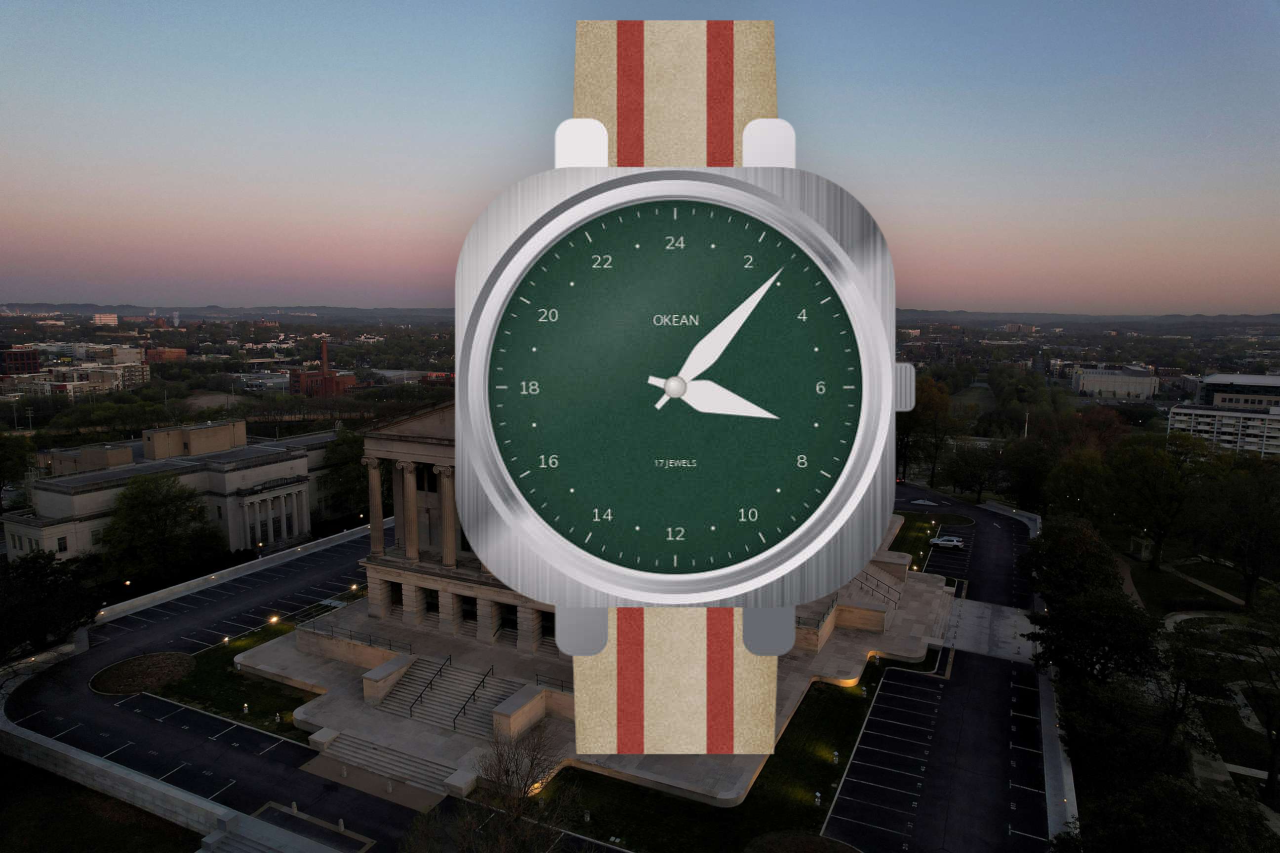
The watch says 7h07
